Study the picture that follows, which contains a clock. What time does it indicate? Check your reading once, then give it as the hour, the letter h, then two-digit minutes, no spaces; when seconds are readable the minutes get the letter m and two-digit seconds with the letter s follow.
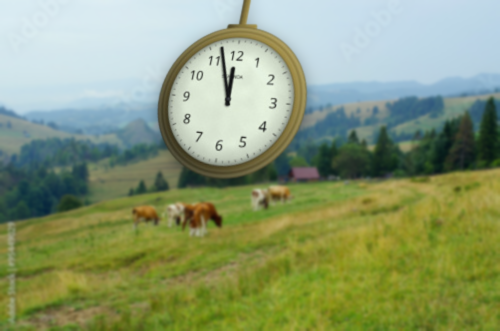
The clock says 11h57
